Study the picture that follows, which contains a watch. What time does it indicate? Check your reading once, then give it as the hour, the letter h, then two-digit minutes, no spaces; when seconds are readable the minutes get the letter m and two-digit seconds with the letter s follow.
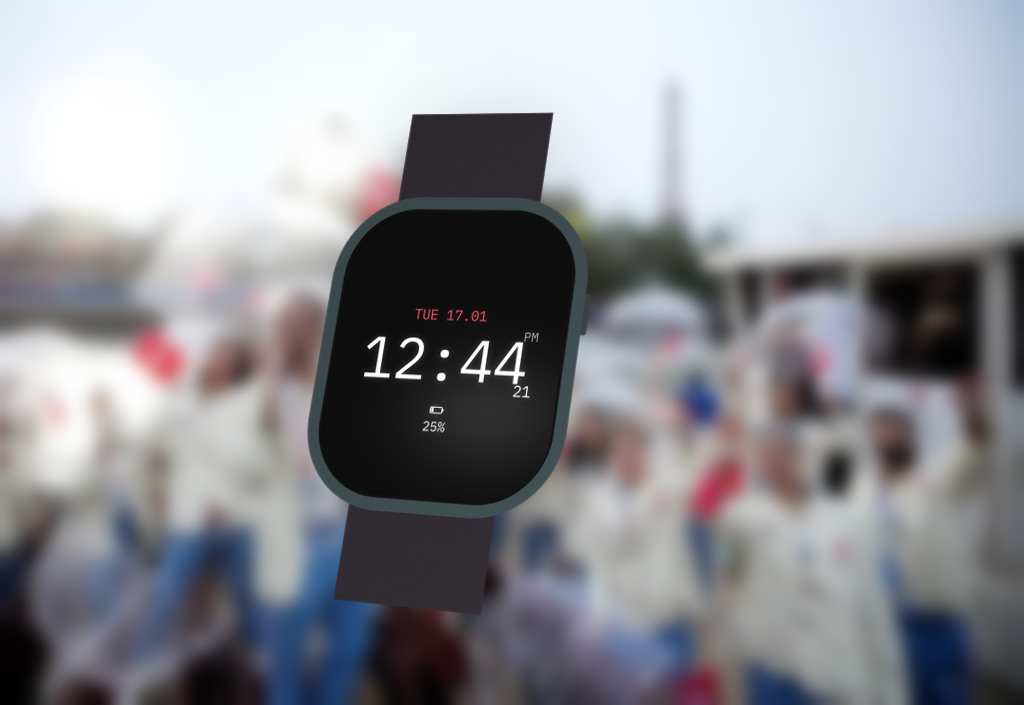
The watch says 12h44m21s
